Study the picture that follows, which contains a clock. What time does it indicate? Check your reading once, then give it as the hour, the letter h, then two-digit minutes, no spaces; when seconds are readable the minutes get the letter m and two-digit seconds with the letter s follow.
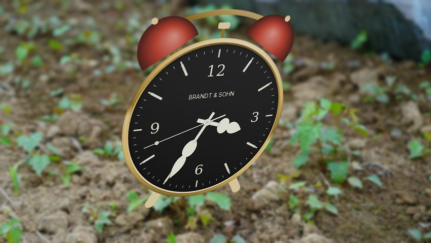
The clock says 3h34m42s
